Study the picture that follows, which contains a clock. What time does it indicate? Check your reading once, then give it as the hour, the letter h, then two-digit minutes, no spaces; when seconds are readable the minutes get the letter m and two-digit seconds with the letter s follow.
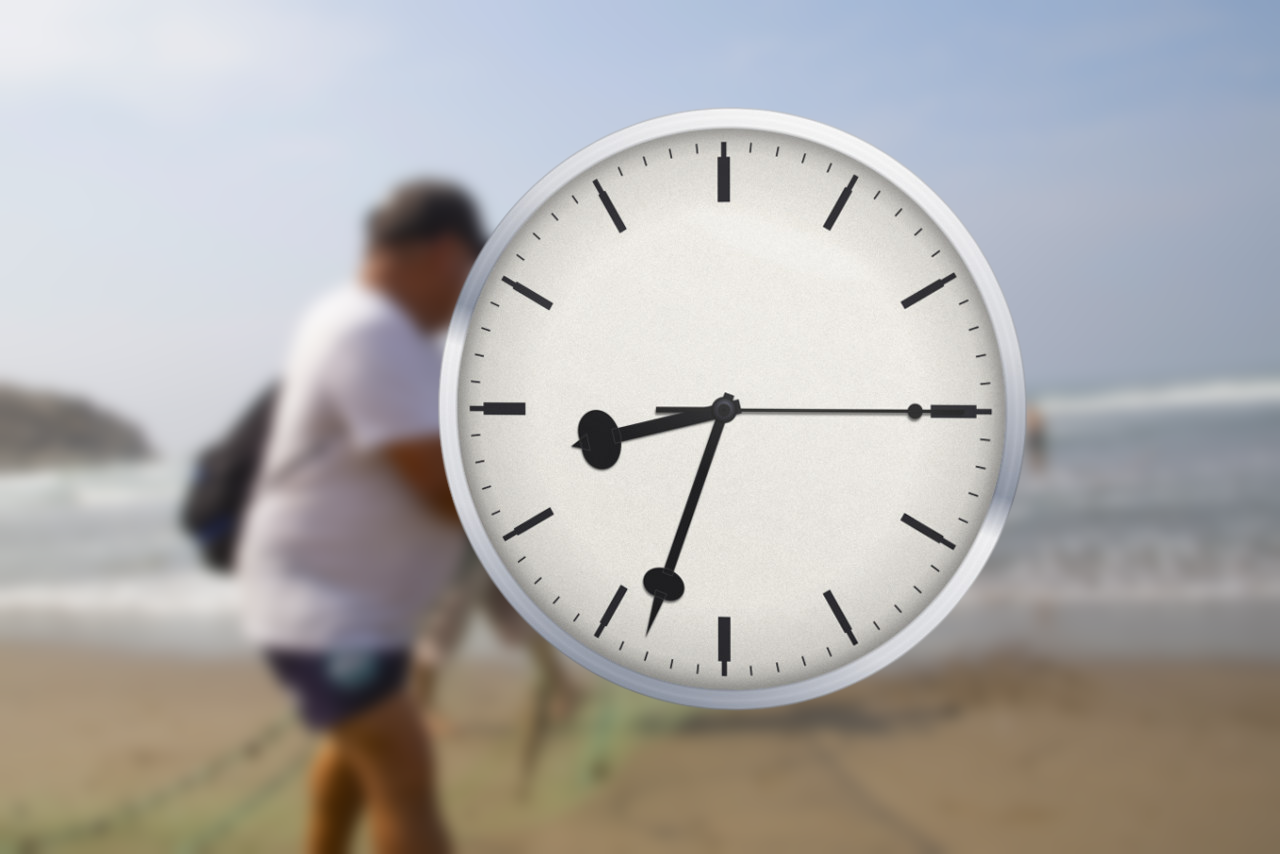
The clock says 8h33m15s
